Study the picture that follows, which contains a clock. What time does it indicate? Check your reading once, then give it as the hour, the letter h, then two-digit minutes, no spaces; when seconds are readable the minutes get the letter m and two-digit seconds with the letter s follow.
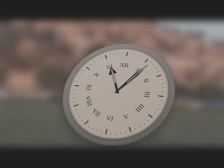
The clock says 11h06
